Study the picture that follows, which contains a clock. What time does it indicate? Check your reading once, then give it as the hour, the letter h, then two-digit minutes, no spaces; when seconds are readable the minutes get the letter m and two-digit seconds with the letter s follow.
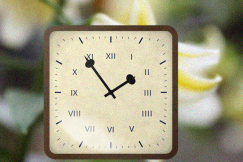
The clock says 1h54
